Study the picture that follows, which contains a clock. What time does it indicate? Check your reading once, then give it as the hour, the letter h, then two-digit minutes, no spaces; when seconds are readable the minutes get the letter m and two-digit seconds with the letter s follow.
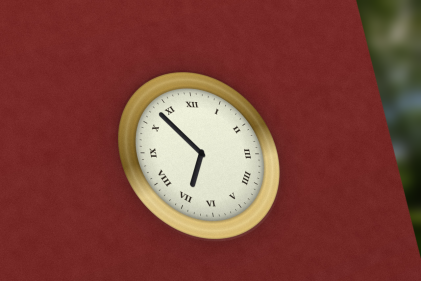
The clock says 6h53
